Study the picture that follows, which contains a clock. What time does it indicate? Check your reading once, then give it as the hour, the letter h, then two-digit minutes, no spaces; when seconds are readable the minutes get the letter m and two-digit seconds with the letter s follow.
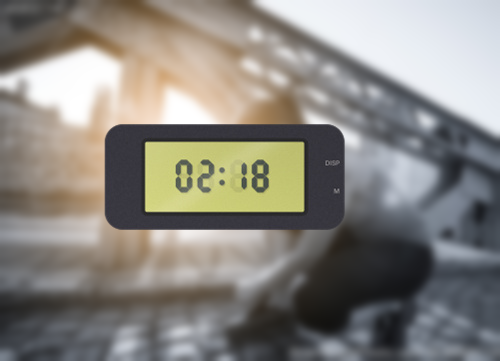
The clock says 2h18
